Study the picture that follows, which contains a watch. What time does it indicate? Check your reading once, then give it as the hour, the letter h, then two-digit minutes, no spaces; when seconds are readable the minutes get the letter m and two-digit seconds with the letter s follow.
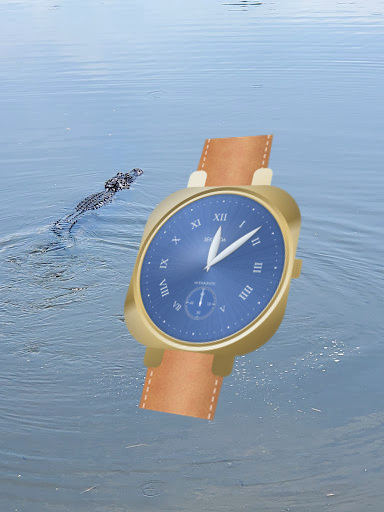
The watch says 12h08
